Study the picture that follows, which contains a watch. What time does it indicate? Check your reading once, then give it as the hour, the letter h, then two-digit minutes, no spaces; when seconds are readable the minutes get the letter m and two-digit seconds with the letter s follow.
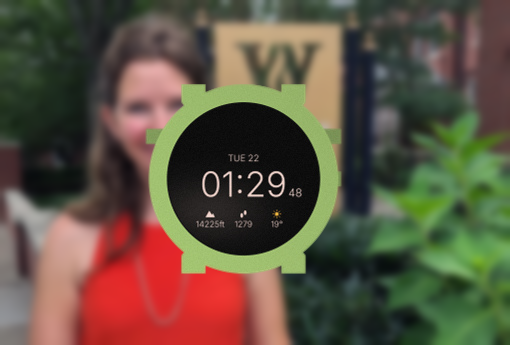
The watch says 1h29m48s
